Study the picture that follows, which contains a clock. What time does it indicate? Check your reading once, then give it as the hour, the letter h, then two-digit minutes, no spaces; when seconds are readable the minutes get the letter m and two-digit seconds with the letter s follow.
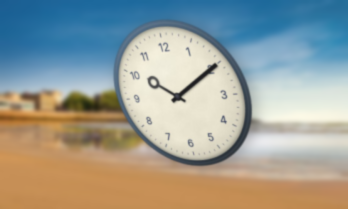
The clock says 10h10
